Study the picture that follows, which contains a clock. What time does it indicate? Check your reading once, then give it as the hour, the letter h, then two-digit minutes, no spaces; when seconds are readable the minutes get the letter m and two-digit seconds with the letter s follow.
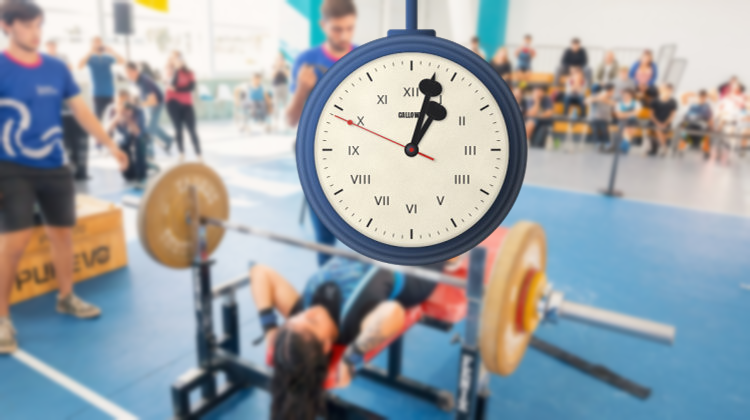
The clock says 1h02m49s
